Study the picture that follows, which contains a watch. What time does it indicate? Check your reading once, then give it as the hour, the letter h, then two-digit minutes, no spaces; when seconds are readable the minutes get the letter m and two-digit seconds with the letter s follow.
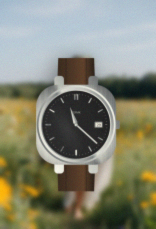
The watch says 11h22
